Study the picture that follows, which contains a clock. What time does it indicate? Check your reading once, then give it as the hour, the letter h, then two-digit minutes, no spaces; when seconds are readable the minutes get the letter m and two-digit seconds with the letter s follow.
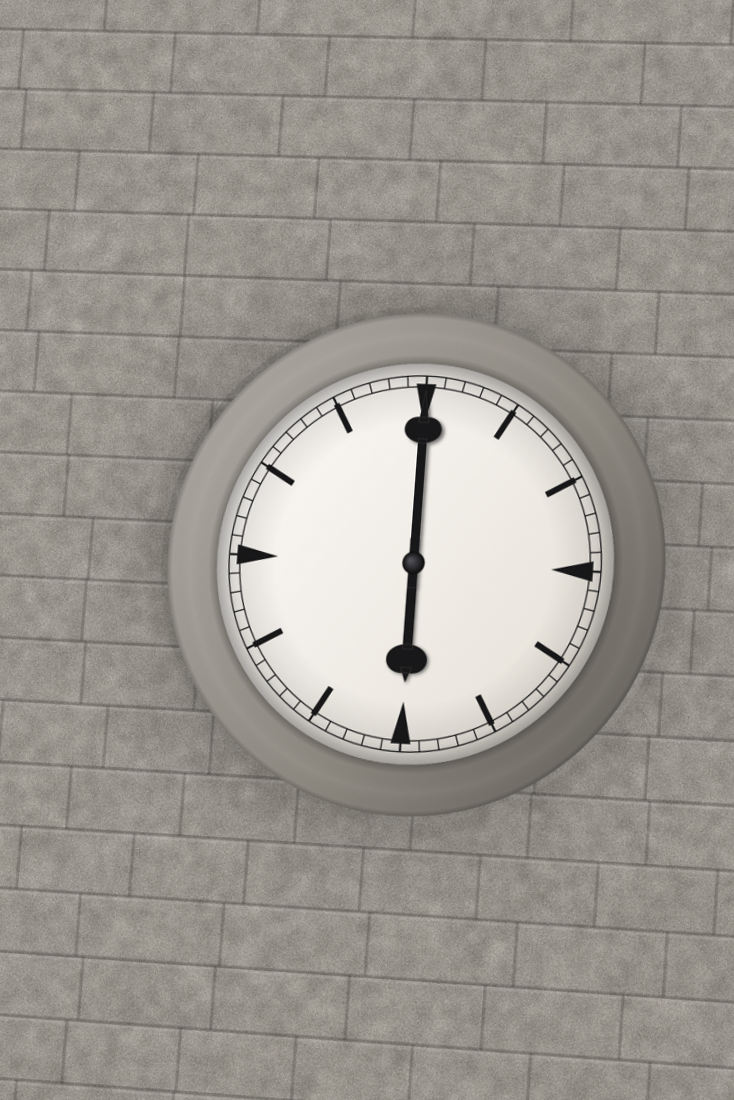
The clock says 6h00
